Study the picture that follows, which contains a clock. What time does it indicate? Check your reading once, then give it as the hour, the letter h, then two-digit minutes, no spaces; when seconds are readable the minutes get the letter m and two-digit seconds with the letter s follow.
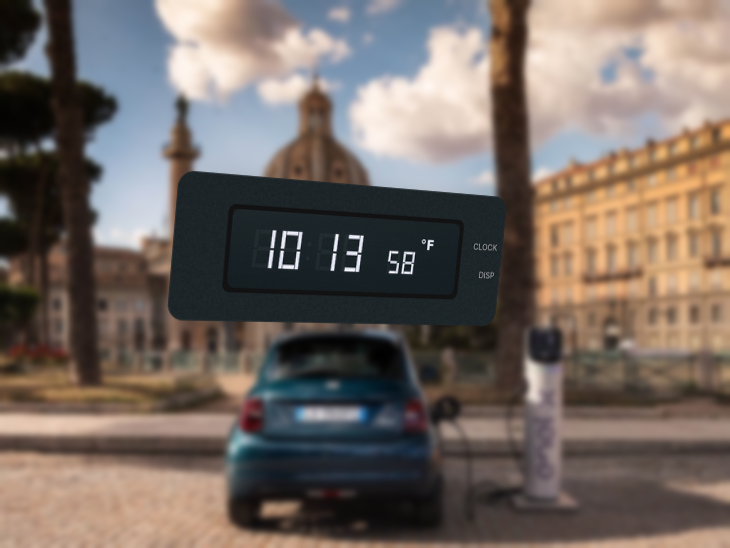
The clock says 10h13
